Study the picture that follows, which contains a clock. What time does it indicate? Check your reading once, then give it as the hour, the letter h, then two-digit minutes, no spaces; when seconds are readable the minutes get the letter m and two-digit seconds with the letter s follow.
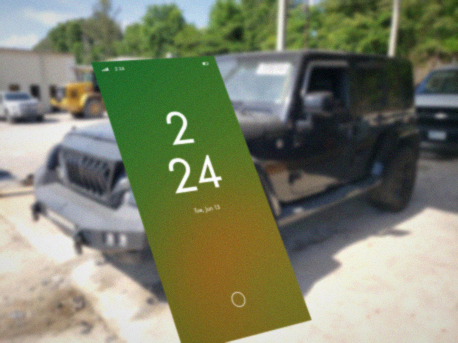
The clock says 2h24
